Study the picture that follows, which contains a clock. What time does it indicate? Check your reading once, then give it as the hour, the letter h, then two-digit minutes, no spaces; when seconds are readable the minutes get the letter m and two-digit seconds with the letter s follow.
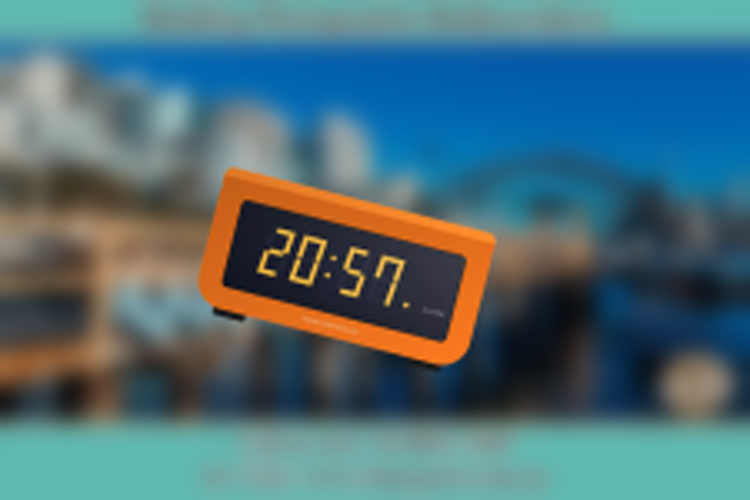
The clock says 20h57
